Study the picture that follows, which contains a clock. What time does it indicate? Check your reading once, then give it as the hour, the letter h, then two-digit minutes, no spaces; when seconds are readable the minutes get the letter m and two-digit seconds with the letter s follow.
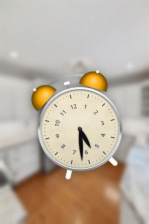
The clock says 5h32
